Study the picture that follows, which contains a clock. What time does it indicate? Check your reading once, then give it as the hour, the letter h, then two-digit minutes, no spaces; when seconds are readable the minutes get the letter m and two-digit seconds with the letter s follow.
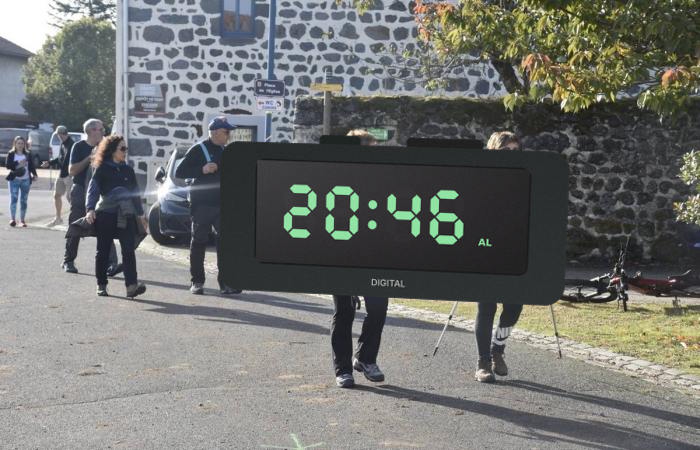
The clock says 20h46
